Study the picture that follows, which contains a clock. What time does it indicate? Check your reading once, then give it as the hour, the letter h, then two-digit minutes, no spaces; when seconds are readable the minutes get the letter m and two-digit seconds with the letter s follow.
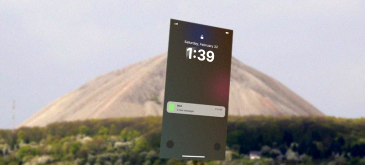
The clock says 1h39
